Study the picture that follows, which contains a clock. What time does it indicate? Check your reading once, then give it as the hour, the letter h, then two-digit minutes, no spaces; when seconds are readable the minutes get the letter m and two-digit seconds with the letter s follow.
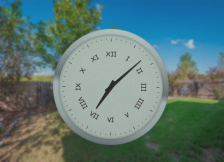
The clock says 7h08
